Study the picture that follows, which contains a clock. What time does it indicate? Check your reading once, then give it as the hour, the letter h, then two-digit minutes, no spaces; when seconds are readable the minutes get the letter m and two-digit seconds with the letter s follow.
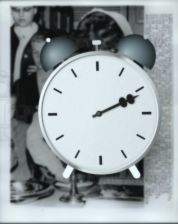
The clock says 2h11
